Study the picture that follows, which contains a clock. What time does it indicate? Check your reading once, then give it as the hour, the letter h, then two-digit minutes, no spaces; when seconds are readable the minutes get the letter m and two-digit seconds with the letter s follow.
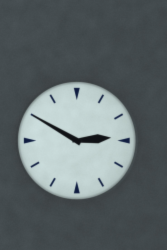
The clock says 2h50
